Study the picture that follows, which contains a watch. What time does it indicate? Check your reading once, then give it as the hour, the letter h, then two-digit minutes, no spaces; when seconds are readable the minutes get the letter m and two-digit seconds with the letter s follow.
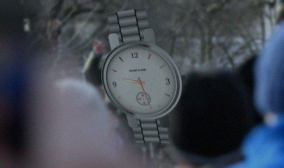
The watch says 9h28
